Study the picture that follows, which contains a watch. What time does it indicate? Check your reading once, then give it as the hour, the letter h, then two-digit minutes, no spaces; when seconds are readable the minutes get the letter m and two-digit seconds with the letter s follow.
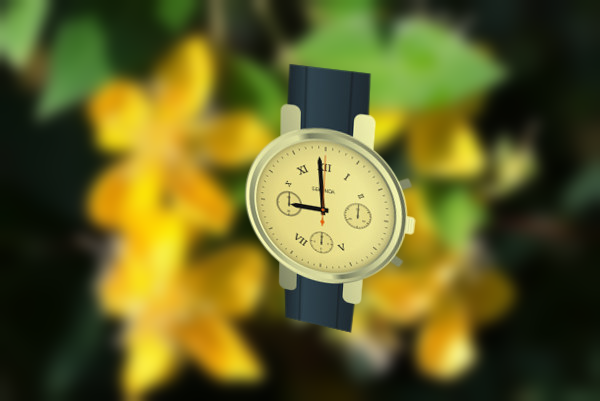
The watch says 8h59
